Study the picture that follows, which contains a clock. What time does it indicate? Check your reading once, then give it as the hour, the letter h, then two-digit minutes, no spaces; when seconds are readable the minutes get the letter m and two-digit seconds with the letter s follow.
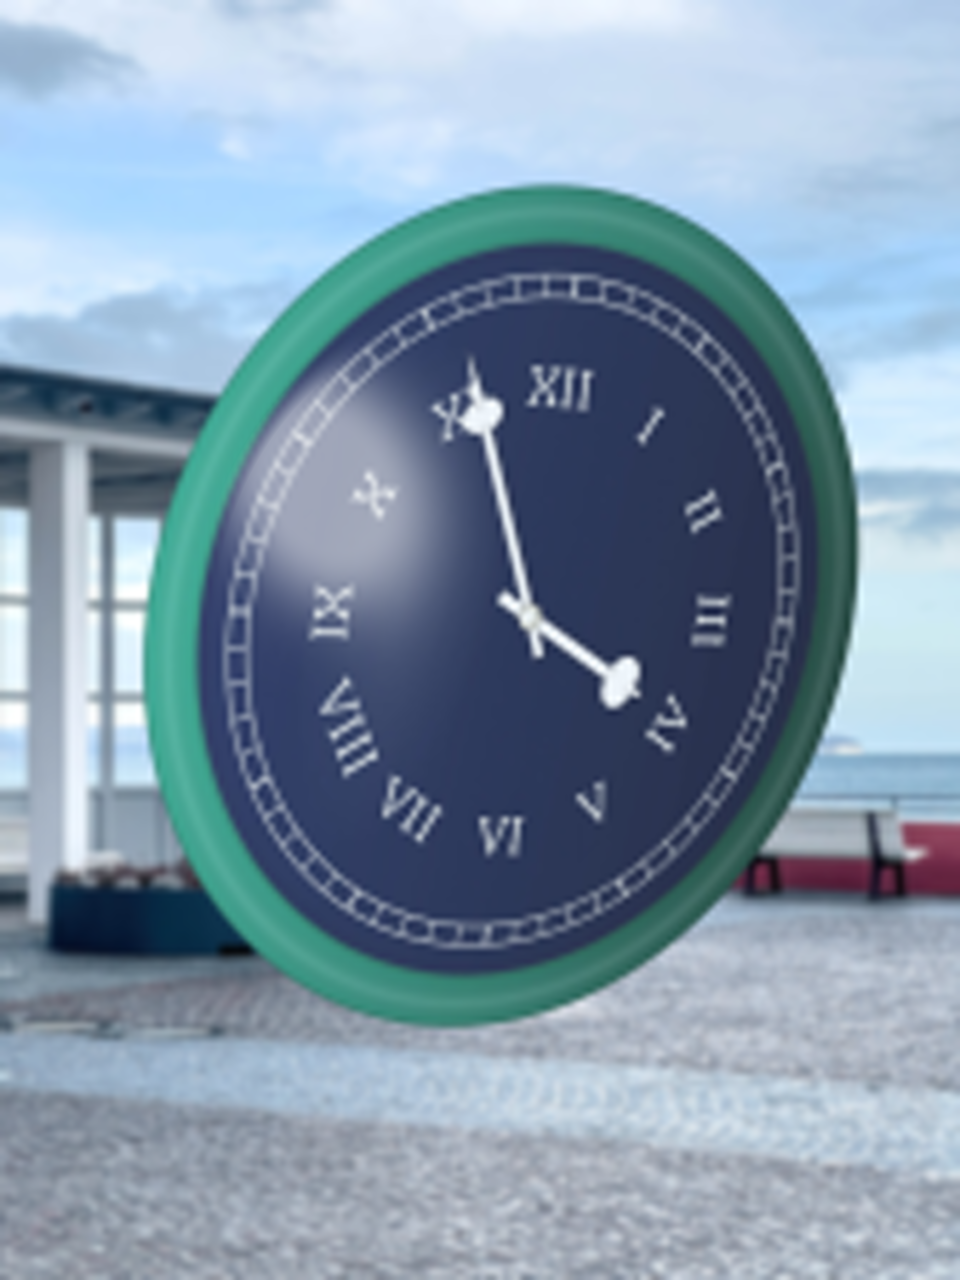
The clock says 3h56
